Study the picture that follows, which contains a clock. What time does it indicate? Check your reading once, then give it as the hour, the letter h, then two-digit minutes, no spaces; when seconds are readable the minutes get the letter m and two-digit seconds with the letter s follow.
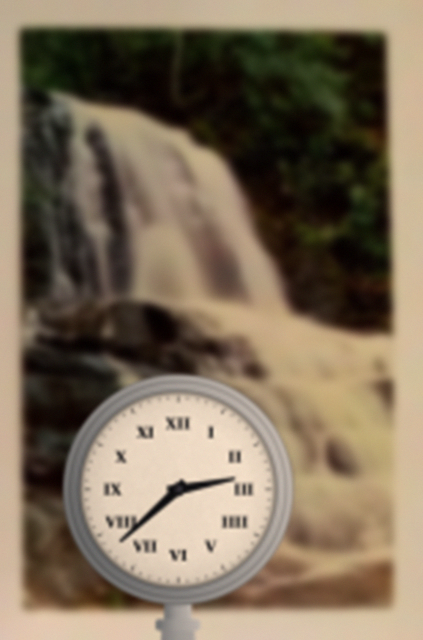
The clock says 2h38
